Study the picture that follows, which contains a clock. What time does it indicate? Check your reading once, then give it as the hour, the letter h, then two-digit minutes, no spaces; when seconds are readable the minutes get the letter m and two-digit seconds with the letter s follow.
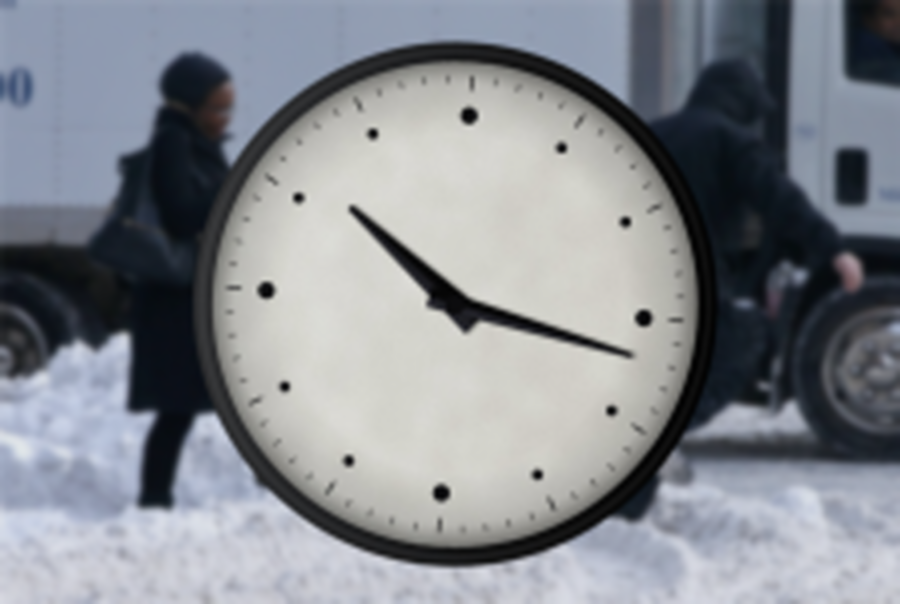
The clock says 10h17
